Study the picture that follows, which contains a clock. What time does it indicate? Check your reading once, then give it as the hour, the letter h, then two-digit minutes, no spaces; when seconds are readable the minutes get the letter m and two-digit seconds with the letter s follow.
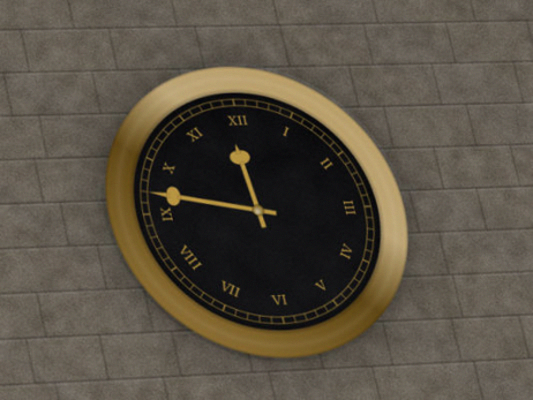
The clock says 11h47
